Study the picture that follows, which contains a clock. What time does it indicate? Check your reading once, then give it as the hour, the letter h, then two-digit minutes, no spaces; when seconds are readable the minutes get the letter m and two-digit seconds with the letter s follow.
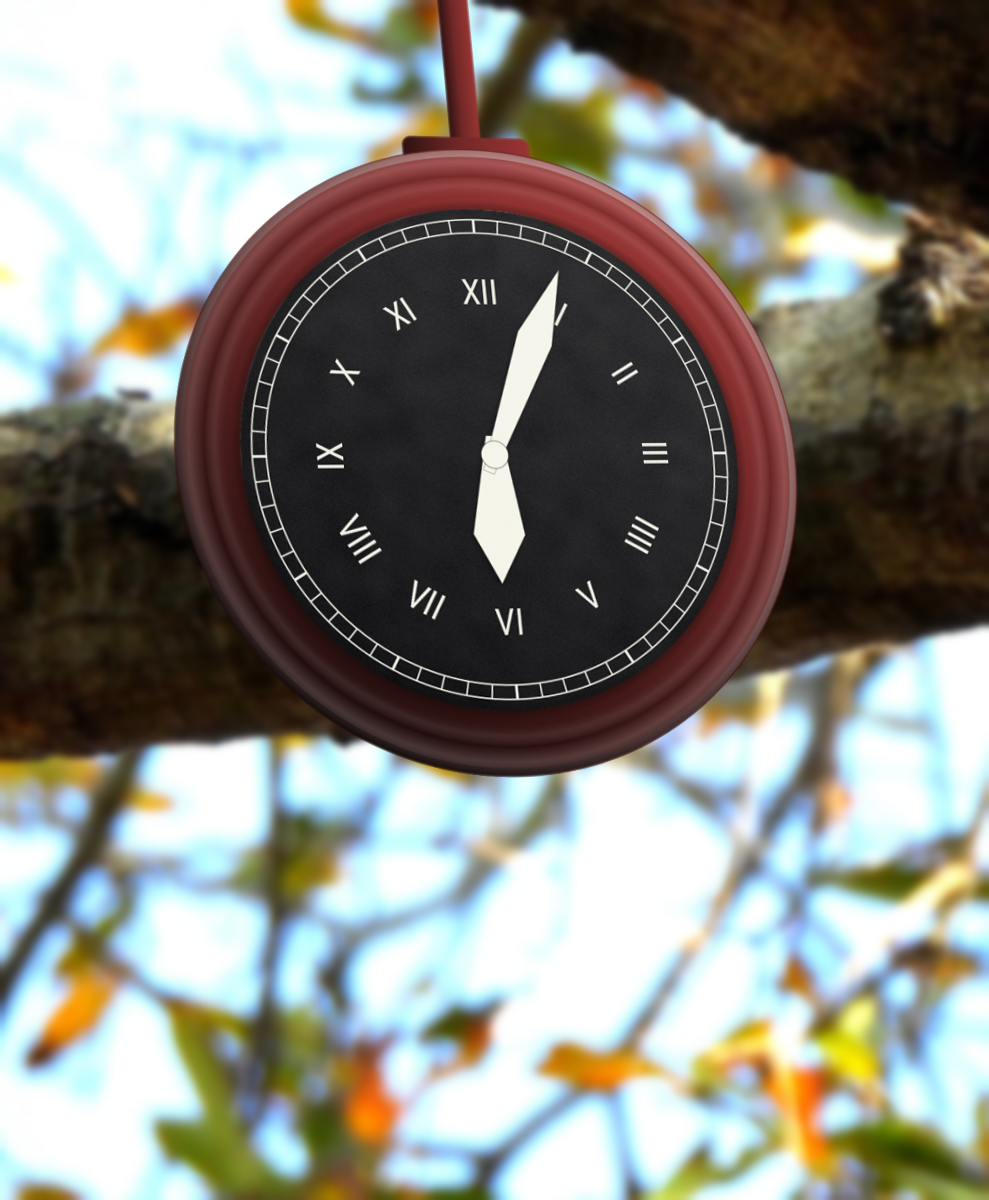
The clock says 6h04
